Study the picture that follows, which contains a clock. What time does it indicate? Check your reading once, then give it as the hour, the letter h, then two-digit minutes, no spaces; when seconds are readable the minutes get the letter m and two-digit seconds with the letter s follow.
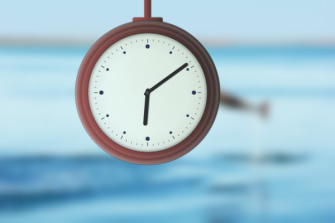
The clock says 6h09
